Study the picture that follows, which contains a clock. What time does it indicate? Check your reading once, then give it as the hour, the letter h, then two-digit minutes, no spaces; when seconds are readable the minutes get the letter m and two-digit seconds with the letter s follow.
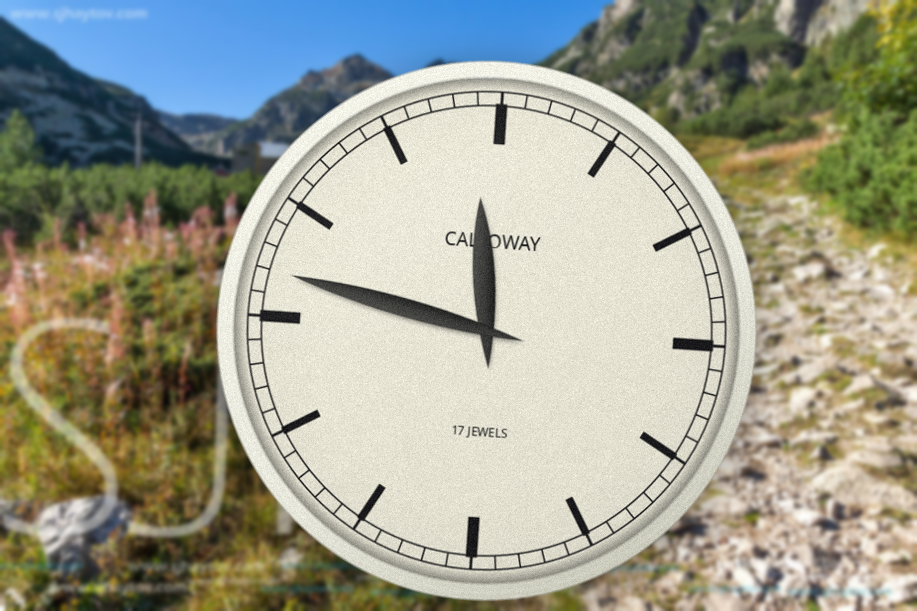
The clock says 11h47
